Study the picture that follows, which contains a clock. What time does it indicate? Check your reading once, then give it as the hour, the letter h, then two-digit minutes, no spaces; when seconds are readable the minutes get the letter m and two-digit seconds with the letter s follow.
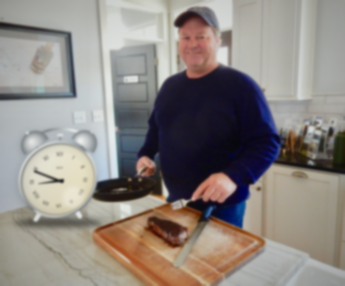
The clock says 8h49
